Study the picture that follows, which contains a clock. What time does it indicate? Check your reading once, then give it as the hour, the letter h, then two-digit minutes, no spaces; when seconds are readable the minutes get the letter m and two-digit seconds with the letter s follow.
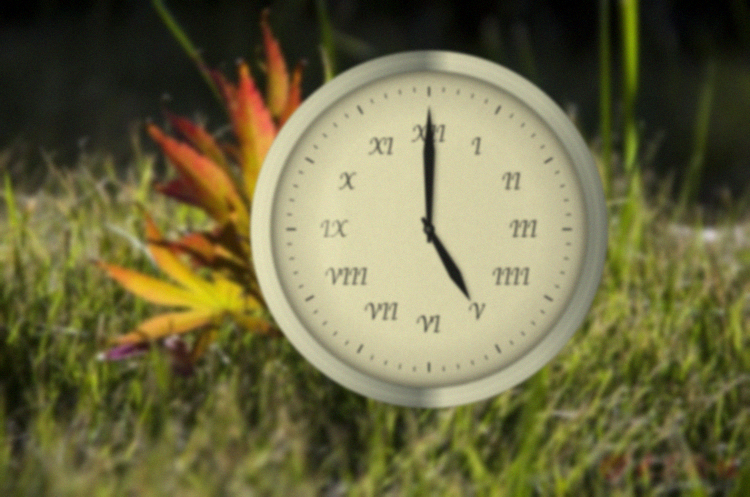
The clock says 5h00
